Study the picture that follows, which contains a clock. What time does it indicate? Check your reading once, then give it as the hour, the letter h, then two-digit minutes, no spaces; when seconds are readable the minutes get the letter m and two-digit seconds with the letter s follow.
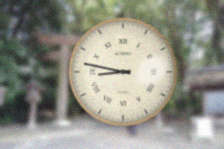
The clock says 8h47
